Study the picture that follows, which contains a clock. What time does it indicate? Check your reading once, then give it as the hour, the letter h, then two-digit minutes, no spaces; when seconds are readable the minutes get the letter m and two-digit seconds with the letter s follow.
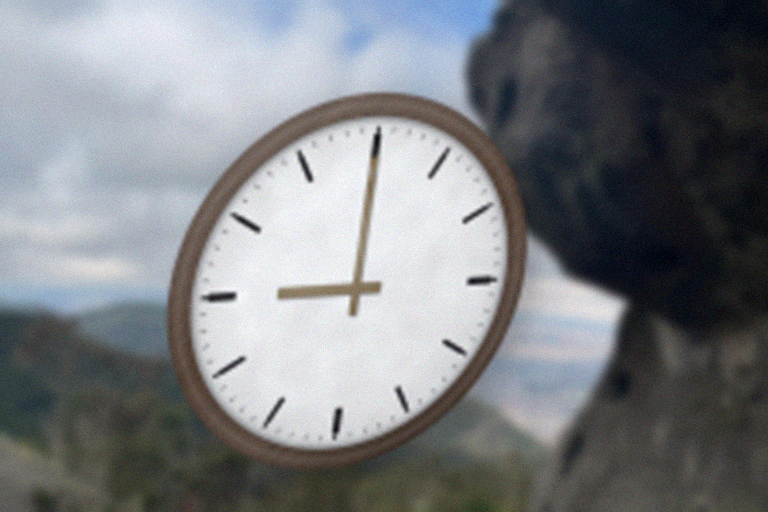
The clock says 9h00
